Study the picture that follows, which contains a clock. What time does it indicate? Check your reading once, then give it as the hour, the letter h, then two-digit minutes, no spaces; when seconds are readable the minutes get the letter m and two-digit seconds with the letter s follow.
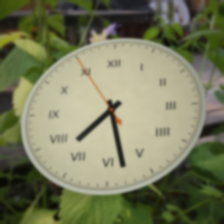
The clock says 7h27m55s
